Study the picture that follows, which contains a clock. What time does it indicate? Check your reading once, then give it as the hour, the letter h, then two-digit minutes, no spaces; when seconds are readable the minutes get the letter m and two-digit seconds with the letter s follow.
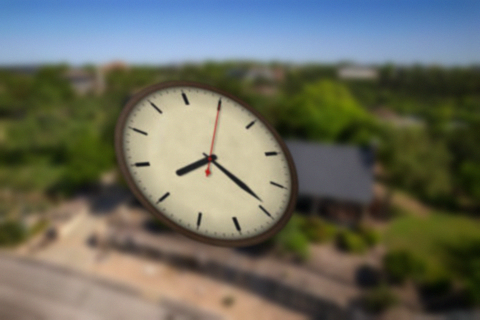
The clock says 8h24m05s
